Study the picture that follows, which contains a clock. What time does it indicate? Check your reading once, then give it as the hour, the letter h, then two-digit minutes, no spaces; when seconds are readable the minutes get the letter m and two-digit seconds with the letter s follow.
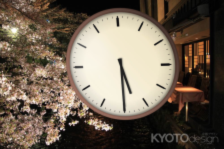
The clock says 5h30
